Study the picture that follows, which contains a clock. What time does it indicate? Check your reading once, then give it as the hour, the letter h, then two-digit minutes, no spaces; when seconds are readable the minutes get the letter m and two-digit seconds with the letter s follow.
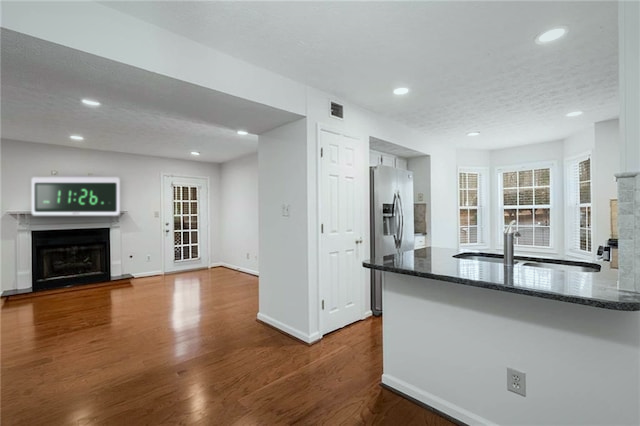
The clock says 11h26
